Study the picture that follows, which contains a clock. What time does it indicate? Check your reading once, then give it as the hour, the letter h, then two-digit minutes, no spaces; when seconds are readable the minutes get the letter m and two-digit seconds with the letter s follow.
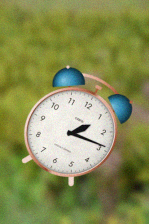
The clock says 1h14
